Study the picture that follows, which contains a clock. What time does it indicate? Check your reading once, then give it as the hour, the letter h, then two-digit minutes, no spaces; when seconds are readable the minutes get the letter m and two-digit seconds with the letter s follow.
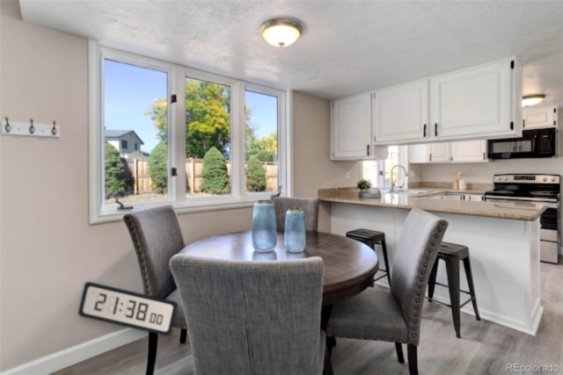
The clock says 21h38
